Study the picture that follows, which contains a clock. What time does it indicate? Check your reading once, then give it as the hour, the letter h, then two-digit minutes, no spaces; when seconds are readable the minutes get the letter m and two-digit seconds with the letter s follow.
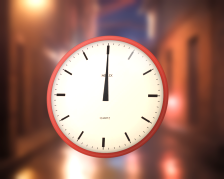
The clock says 12h00
